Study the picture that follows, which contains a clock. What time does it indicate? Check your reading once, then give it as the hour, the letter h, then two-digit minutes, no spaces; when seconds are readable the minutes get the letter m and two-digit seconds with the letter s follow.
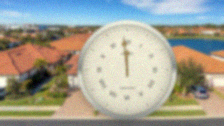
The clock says 11h59
